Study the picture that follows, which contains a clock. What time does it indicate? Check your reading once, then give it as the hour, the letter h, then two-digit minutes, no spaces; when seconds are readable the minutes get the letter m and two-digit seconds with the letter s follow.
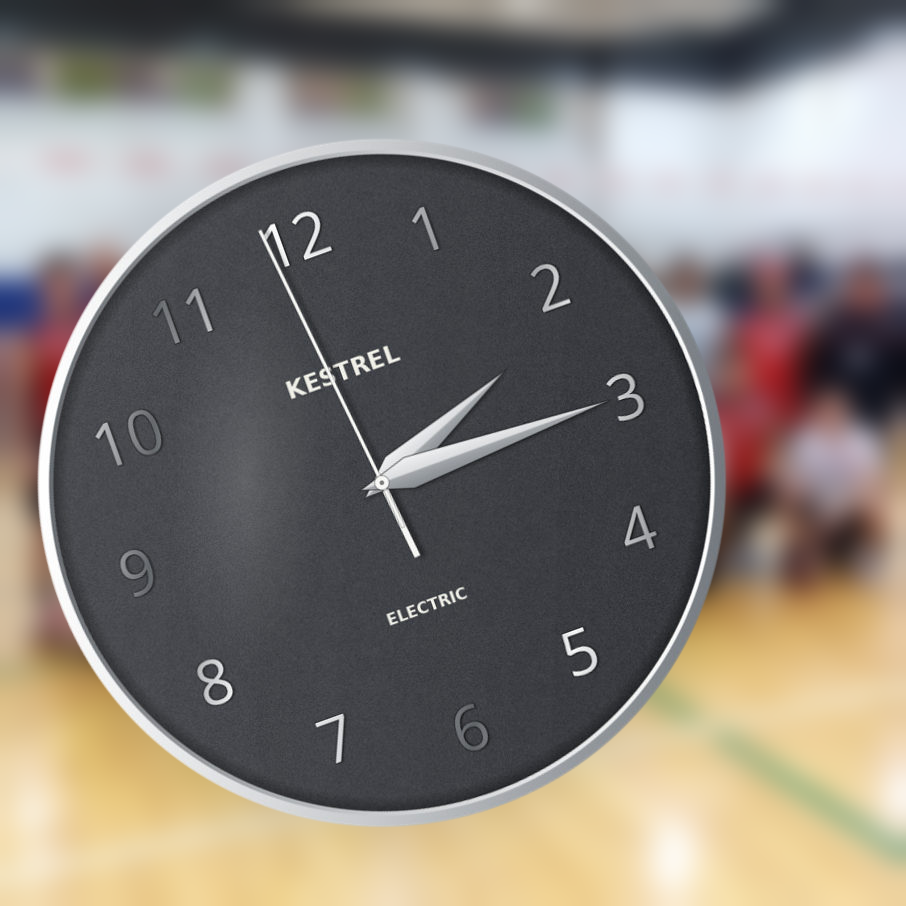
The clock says 2h14m59s
